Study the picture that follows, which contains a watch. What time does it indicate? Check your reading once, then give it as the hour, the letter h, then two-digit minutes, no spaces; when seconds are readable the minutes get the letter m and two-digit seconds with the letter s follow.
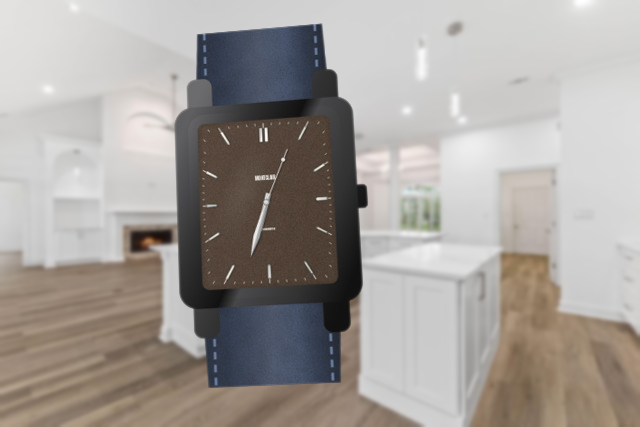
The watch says 6h33m04s
